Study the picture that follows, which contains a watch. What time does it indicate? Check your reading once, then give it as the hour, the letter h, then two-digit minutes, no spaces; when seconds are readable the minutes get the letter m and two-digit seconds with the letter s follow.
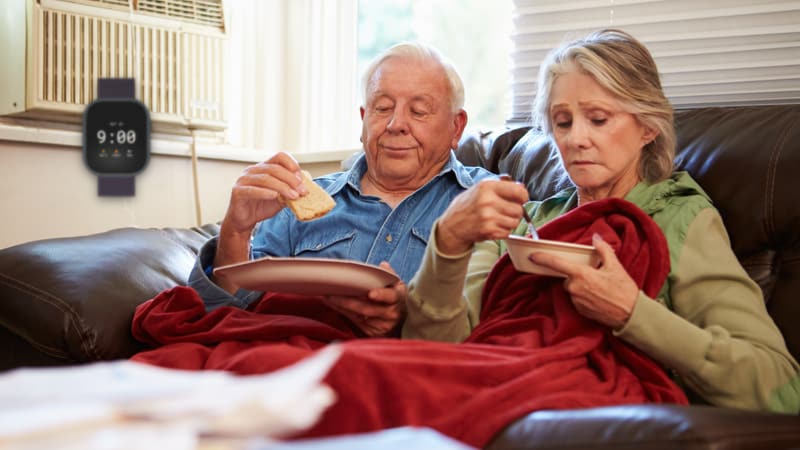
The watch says 9h00
